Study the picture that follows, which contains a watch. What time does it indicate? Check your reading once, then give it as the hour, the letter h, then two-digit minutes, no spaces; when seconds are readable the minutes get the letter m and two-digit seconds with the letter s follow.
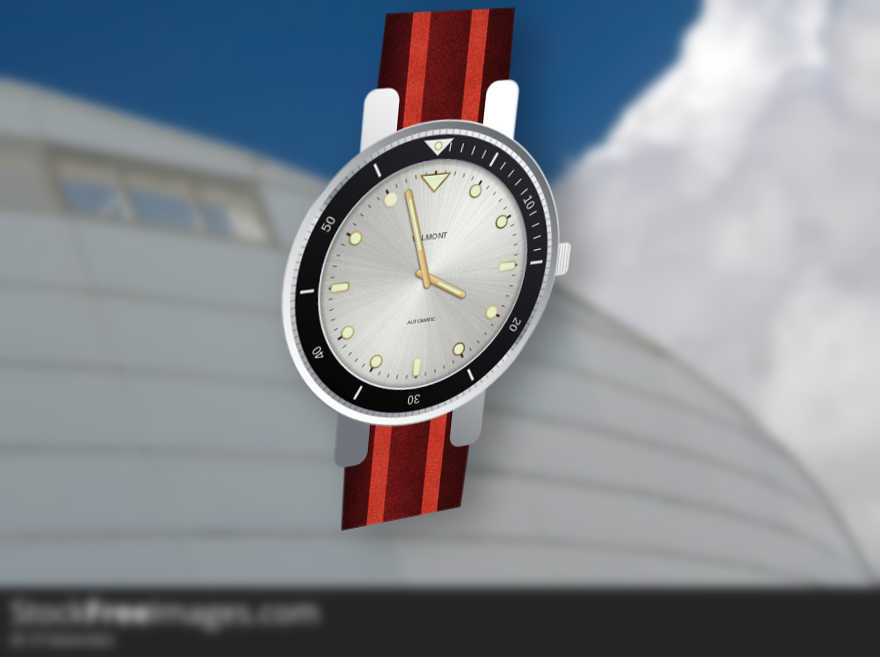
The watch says 3h57
